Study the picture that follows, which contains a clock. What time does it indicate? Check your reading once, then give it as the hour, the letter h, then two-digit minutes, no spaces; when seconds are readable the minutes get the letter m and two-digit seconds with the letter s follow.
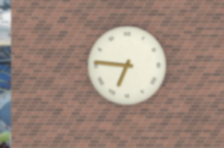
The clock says 6h46
